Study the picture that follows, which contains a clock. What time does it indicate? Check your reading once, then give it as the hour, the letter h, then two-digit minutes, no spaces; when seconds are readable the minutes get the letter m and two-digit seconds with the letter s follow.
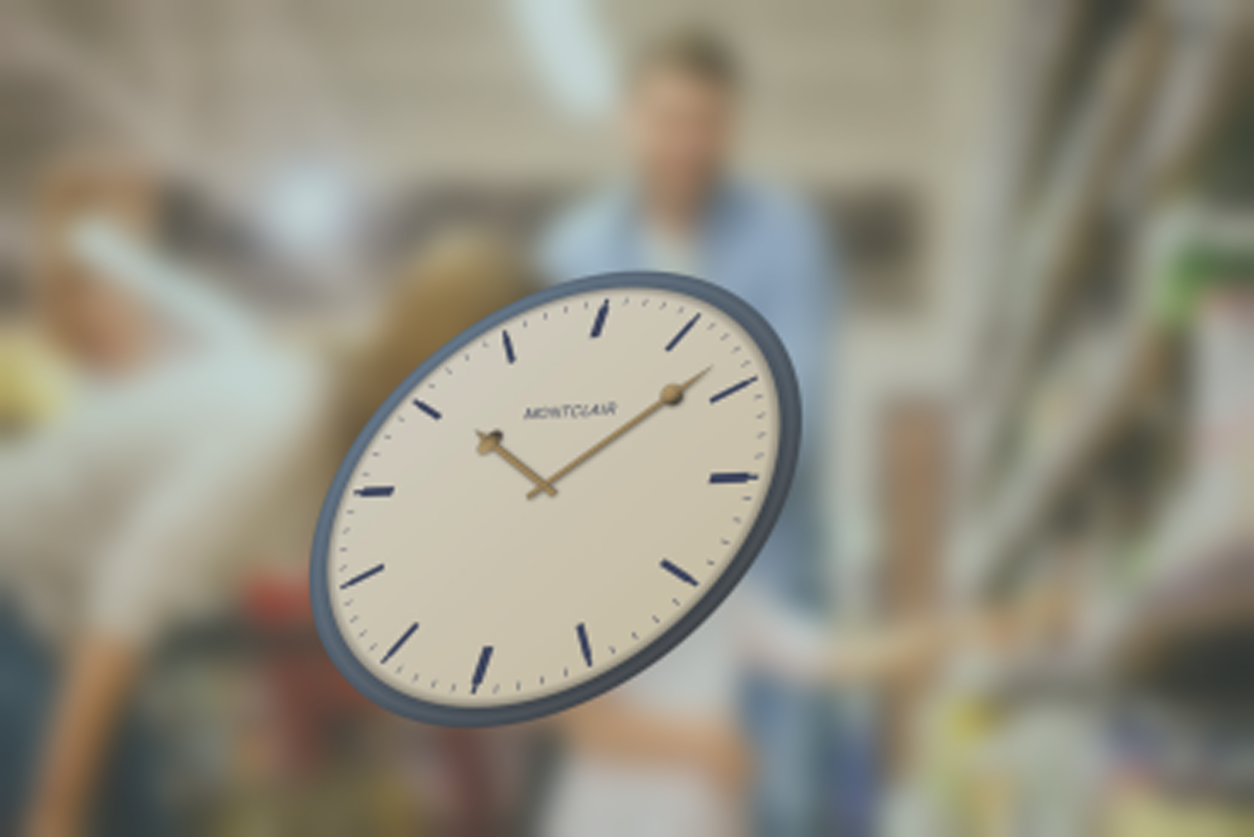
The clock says 10h08
